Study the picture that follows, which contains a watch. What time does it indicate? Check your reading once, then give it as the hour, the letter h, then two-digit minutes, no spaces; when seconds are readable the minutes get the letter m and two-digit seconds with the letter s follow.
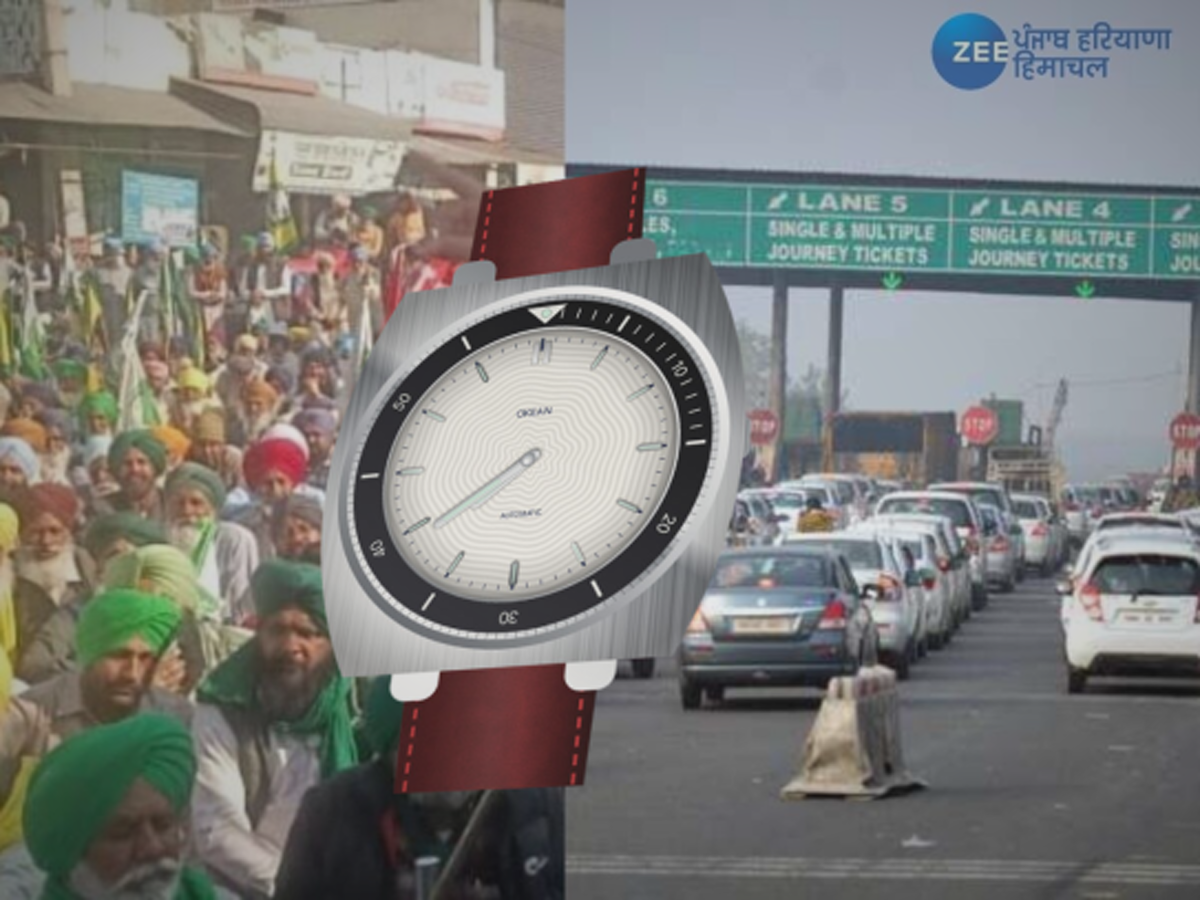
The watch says 7h39
